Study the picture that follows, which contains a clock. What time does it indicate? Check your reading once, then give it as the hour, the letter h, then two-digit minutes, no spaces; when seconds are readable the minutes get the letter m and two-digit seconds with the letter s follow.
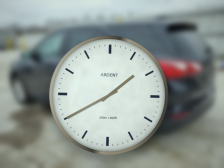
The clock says 1h40
